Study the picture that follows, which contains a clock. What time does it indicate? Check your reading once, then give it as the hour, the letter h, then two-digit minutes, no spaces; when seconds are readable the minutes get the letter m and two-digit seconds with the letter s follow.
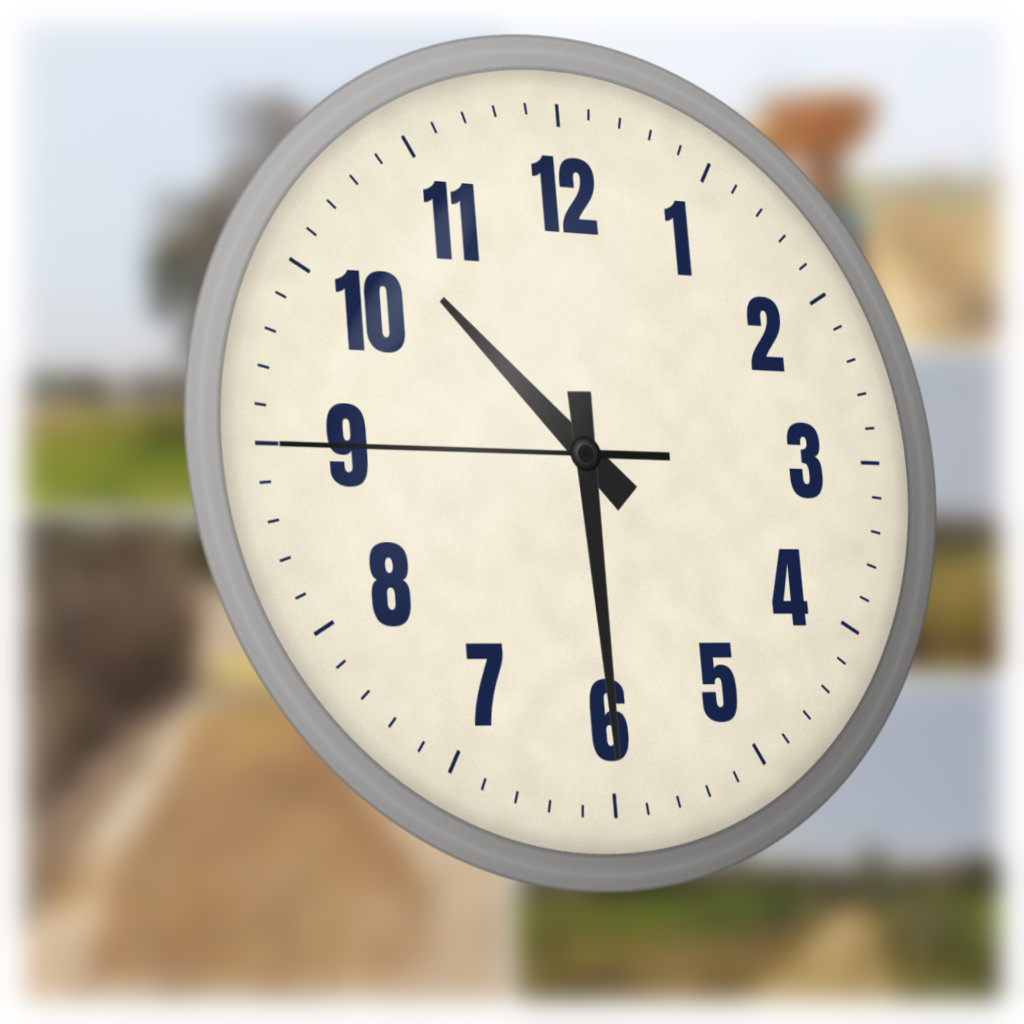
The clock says 10h29m45s
